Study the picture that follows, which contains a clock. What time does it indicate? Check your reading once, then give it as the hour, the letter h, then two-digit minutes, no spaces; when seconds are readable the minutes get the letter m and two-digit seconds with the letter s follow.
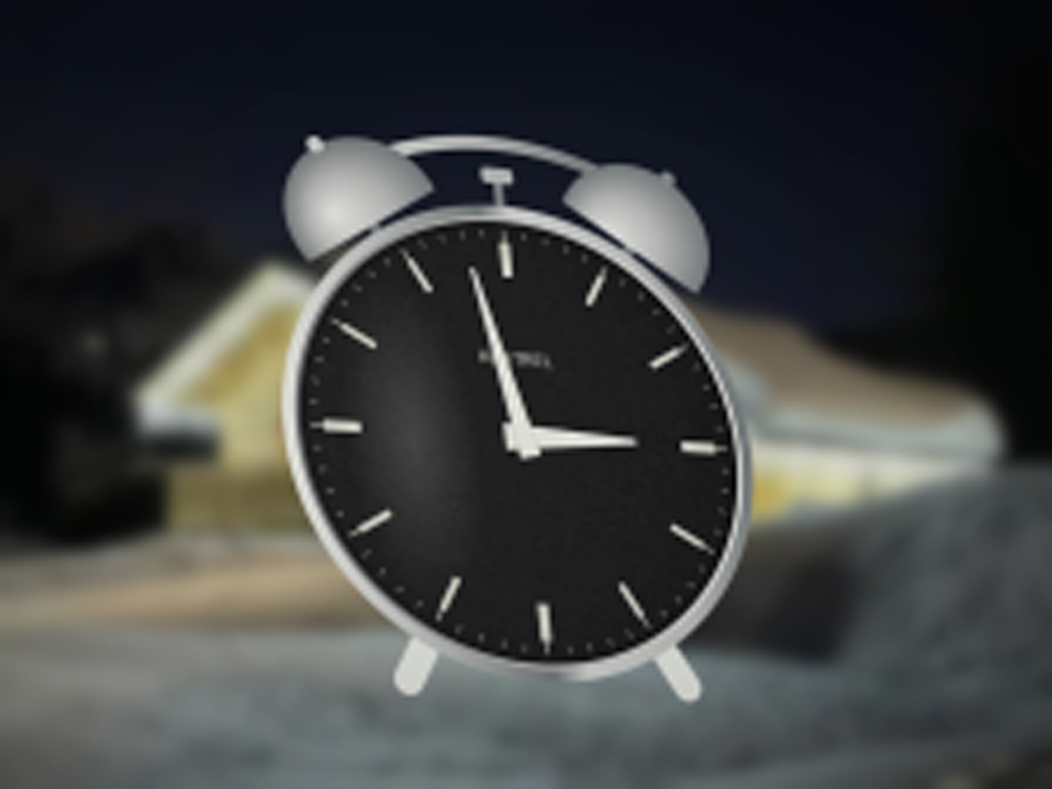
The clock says 2h58
